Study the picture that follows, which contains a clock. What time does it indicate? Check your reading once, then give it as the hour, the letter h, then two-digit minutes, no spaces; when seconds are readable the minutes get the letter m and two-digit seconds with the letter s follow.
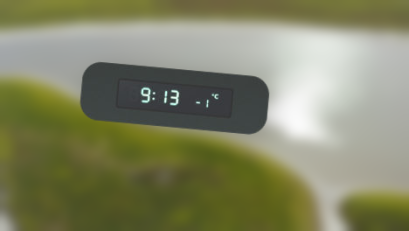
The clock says 9h13
